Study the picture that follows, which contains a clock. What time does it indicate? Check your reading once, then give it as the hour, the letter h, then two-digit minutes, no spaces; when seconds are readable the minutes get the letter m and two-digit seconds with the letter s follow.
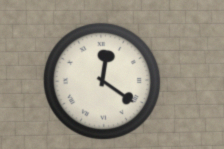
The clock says 12h21
